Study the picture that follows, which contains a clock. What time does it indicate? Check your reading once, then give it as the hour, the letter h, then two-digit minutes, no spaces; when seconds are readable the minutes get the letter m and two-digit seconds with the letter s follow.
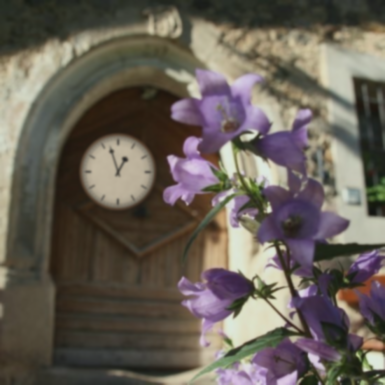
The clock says 12h57
